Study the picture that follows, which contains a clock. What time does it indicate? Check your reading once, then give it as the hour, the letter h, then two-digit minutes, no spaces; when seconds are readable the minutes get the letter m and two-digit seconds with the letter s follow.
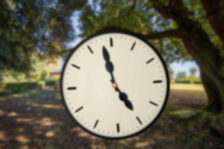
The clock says 4h58
